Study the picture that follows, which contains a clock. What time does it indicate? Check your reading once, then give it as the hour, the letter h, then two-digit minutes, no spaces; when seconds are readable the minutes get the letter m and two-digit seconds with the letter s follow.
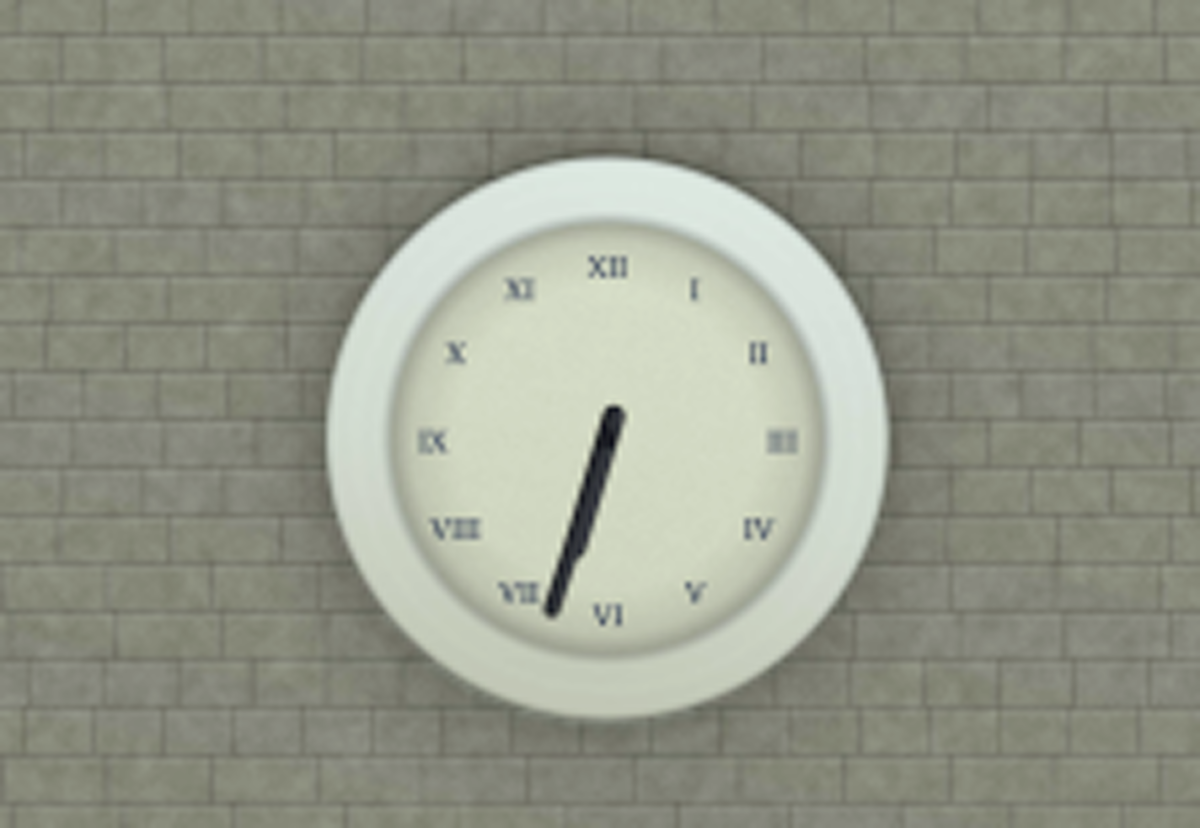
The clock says 6h33
